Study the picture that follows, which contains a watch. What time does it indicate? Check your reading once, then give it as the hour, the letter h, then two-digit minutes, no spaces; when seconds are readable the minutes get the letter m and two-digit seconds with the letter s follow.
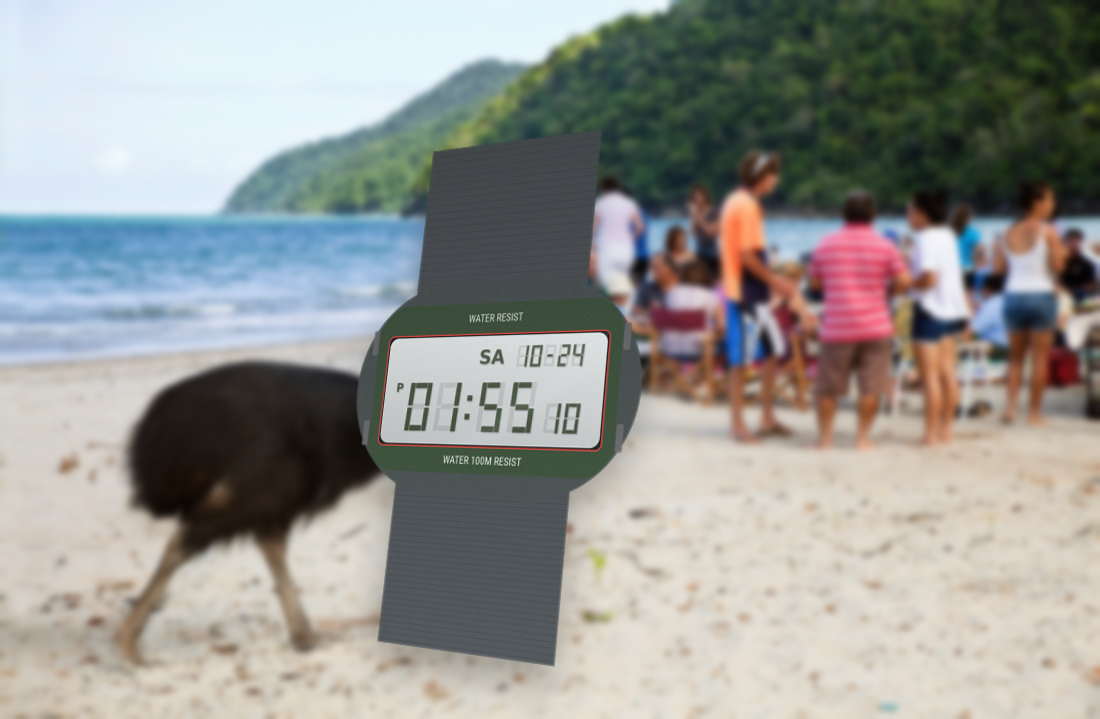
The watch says 1h55m10s
